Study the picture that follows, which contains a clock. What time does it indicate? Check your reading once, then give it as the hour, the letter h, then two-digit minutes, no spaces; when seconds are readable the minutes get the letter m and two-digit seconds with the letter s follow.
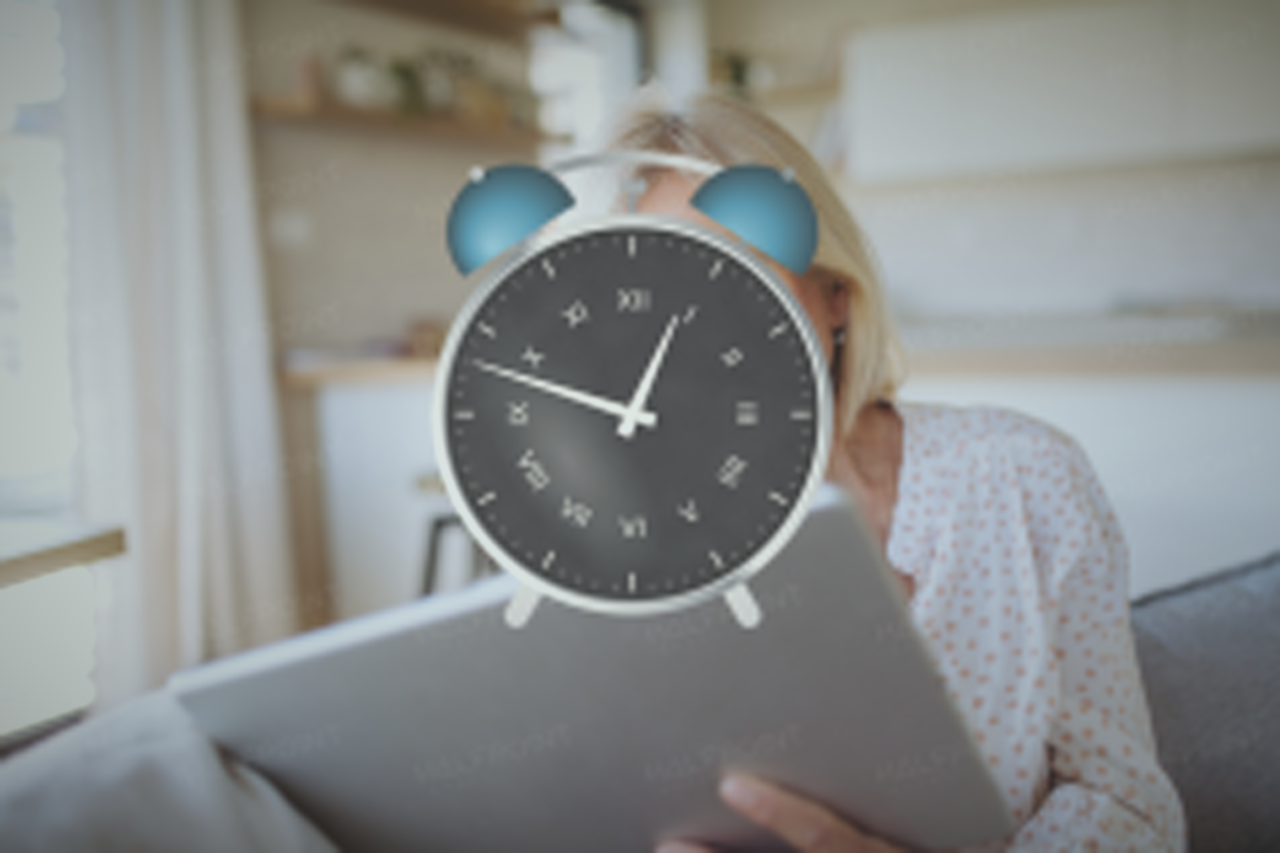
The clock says 12h48
